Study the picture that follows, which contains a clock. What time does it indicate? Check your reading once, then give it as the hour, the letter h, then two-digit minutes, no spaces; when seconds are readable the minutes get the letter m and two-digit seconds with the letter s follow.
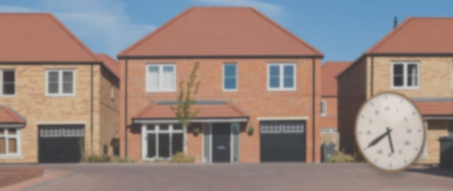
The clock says 5h40
